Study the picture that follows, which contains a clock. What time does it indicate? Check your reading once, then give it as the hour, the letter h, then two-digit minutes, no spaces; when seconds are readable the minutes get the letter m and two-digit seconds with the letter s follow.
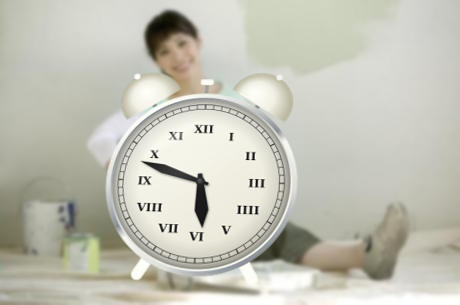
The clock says 5h48
